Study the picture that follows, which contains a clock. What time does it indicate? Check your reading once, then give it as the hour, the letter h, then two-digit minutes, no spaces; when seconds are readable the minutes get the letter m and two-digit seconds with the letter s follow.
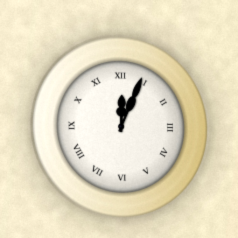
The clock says 12h04
